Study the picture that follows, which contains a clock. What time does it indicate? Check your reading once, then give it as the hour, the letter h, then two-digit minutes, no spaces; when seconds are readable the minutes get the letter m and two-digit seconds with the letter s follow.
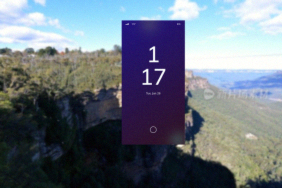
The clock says 1h17
